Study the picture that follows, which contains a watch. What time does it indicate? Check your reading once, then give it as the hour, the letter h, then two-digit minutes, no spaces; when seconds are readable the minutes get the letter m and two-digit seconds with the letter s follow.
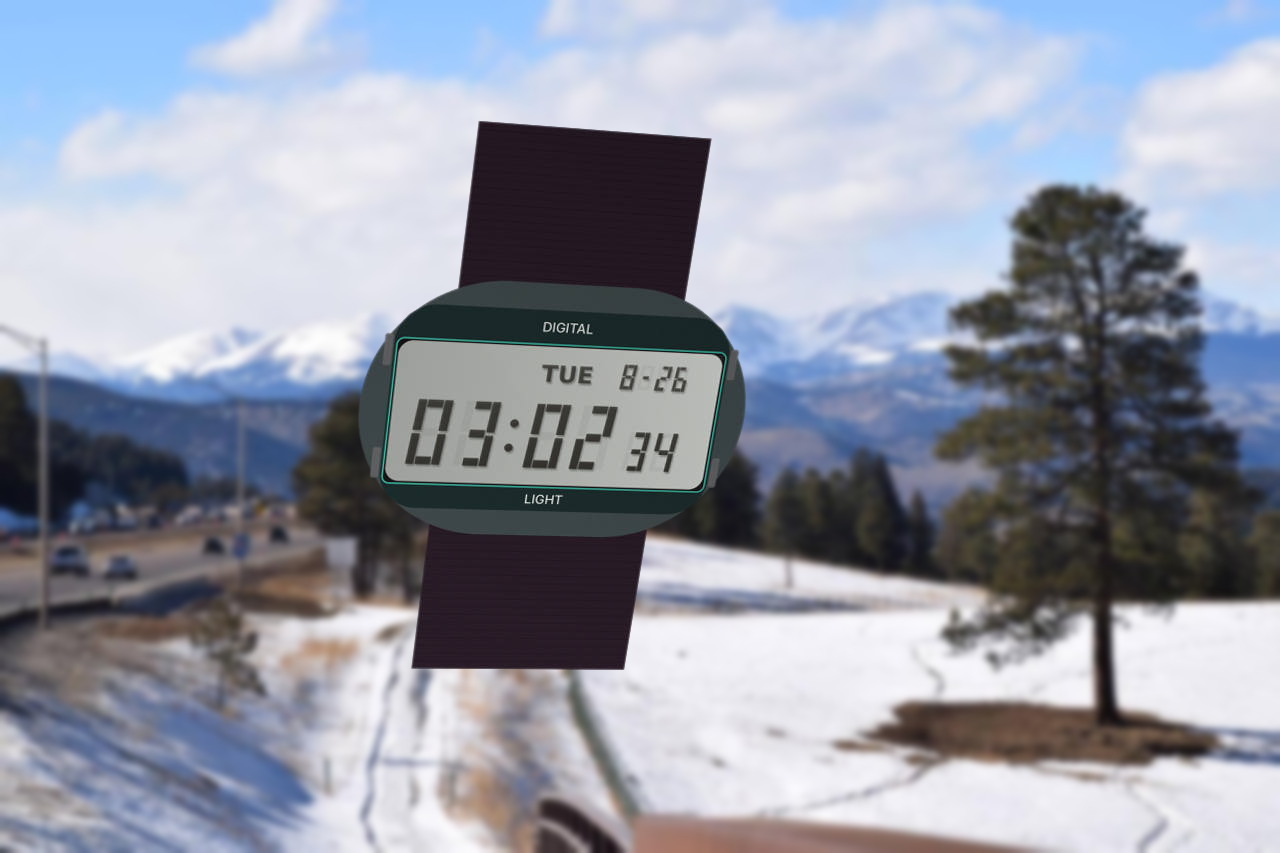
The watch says 3h02m34s
